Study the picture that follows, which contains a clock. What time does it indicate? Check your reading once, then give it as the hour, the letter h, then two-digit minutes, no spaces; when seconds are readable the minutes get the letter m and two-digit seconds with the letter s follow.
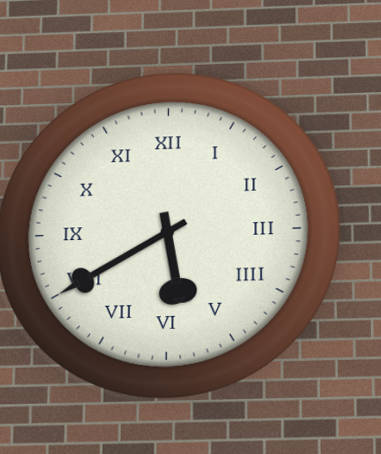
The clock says 5h40
